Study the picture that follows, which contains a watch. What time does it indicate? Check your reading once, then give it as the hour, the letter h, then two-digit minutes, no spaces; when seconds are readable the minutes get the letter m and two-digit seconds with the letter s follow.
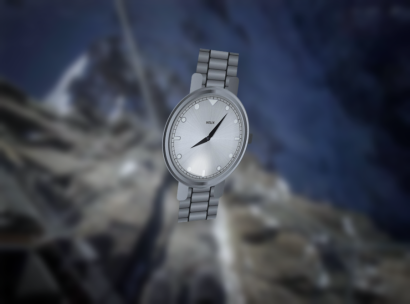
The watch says 8h06
